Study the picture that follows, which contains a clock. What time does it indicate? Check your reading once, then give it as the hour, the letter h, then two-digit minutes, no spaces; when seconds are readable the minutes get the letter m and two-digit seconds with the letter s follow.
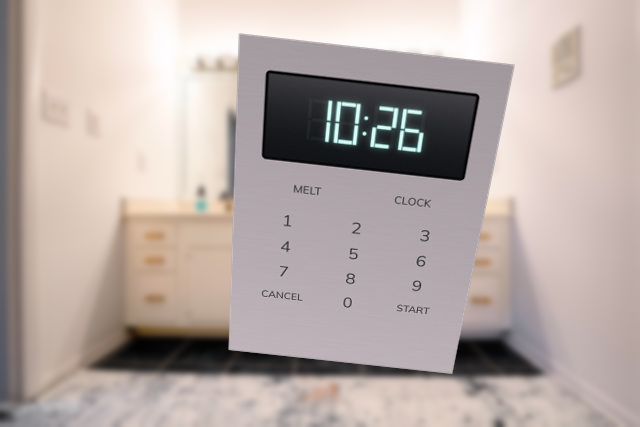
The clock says 10h26
